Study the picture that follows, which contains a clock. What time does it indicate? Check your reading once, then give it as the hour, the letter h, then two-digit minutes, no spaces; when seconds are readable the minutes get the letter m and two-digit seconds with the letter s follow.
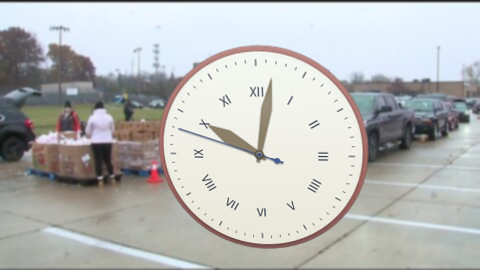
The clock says 10h01m48s
